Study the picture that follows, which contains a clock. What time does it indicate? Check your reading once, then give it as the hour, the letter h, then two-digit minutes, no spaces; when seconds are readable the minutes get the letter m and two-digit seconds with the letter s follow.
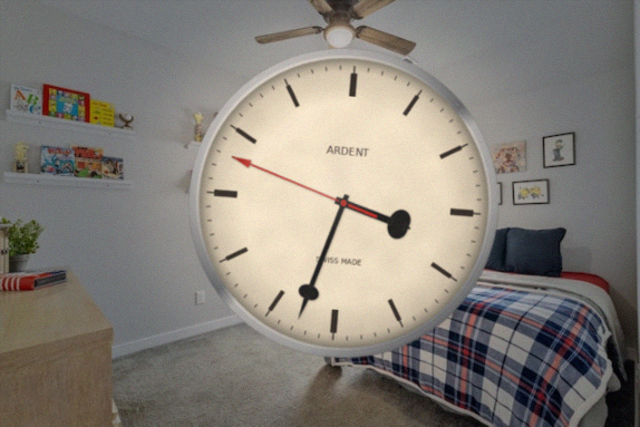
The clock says 3h32m48s
